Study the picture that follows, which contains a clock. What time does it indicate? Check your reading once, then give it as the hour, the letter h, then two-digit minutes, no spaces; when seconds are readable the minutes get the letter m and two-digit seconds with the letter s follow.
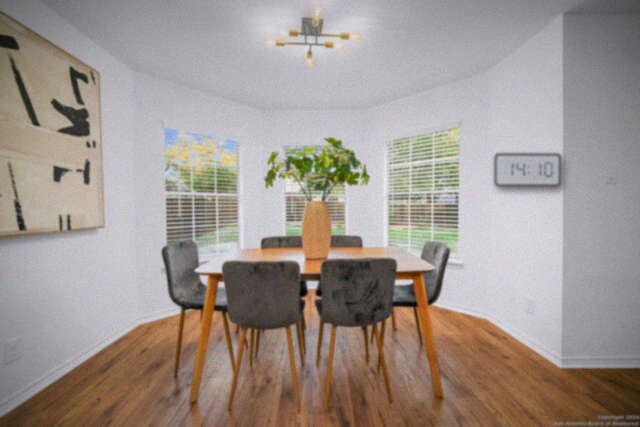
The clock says 14h10
